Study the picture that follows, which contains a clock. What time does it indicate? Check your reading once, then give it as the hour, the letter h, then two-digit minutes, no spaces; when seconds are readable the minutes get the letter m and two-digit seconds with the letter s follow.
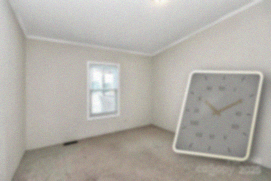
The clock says 10h10
